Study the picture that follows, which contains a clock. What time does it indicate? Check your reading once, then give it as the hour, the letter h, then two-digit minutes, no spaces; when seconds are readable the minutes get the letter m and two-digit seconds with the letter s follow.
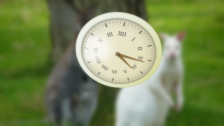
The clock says 4h16
